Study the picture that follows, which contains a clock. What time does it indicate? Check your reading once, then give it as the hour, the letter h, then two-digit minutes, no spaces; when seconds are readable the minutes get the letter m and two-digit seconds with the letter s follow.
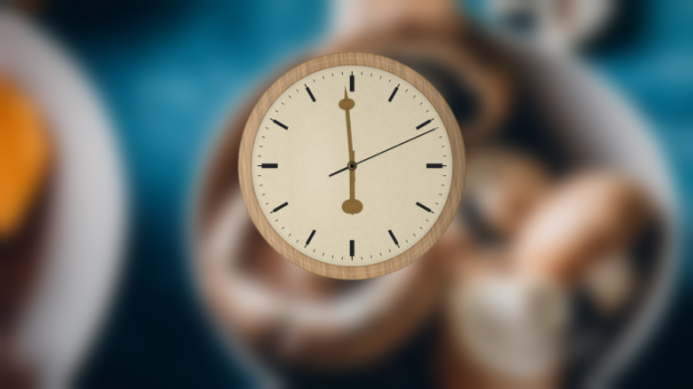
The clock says 5h59m11s
